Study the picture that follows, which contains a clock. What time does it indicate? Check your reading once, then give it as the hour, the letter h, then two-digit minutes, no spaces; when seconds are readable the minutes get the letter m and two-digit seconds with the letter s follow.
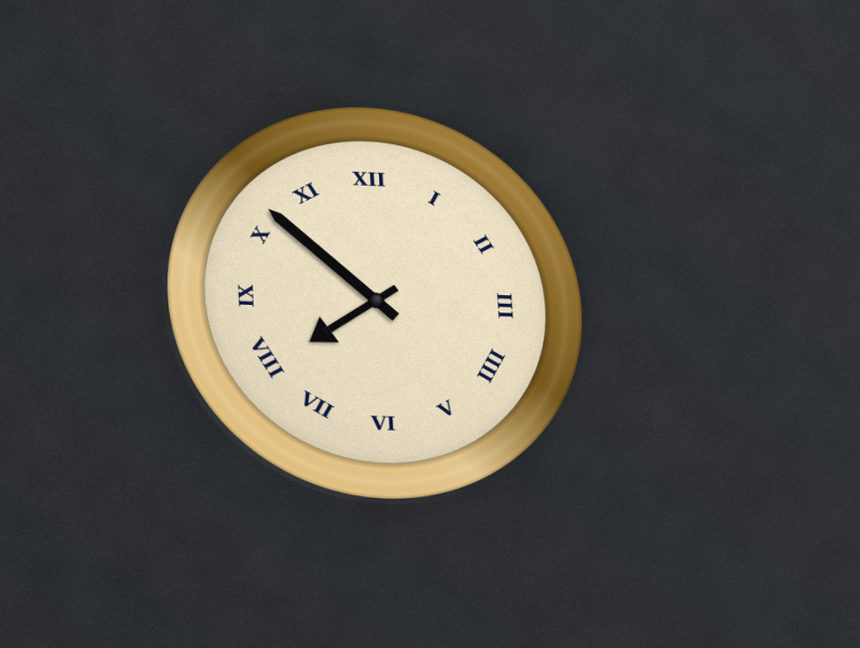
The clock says 7h52
